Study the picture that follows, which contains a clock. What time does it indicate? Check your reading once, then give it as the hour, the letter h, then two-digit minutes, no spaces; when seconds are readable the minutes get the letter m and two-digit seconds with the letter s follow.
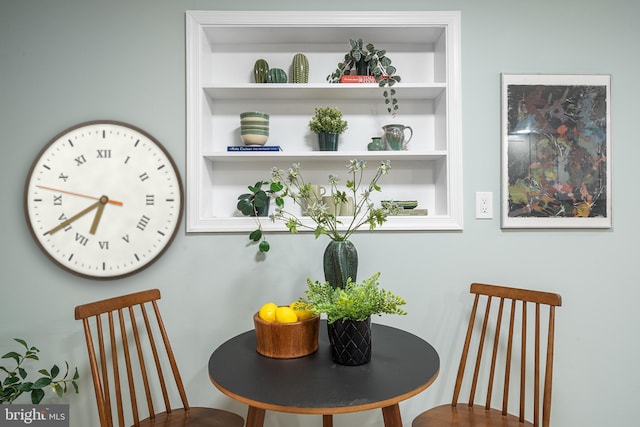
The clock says 6h39m47s
